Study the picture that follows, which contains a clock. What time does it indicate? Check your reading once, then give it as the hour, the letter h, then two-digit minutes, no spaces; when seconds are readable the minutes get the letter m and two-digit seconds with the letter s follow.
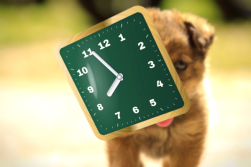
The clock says 7h56
